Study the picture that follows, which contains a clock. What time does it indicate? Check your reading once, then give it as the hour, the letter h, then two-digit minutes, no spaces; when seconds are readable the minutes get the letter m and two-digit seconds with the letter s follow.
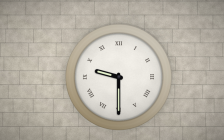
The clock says 9h30
